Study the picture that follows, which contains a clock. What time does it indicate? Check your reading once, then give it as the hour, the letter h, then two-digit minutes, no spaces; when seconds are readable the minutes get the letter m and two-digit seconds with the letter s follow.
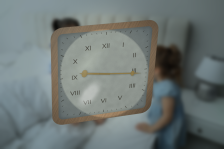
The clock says 9h16
